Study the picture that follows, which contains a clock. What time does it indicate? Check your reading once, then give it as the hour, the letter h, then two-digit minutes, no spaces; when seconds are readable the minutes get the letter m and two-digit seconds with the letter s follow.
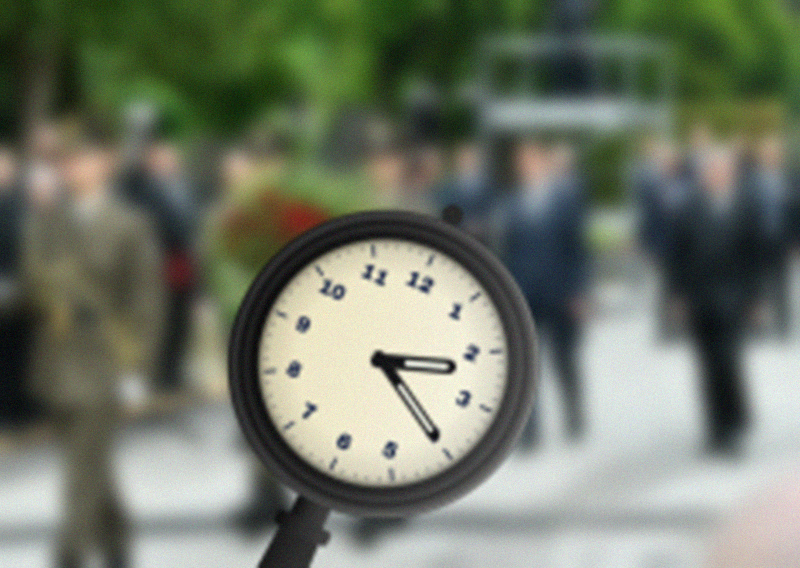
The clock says 2h20
